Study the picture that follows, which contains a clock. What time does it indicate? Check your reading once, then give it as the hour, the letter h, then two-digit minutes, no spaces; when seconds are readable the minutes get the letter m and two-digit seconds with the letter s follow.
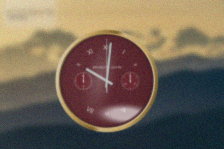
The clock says 10h01
